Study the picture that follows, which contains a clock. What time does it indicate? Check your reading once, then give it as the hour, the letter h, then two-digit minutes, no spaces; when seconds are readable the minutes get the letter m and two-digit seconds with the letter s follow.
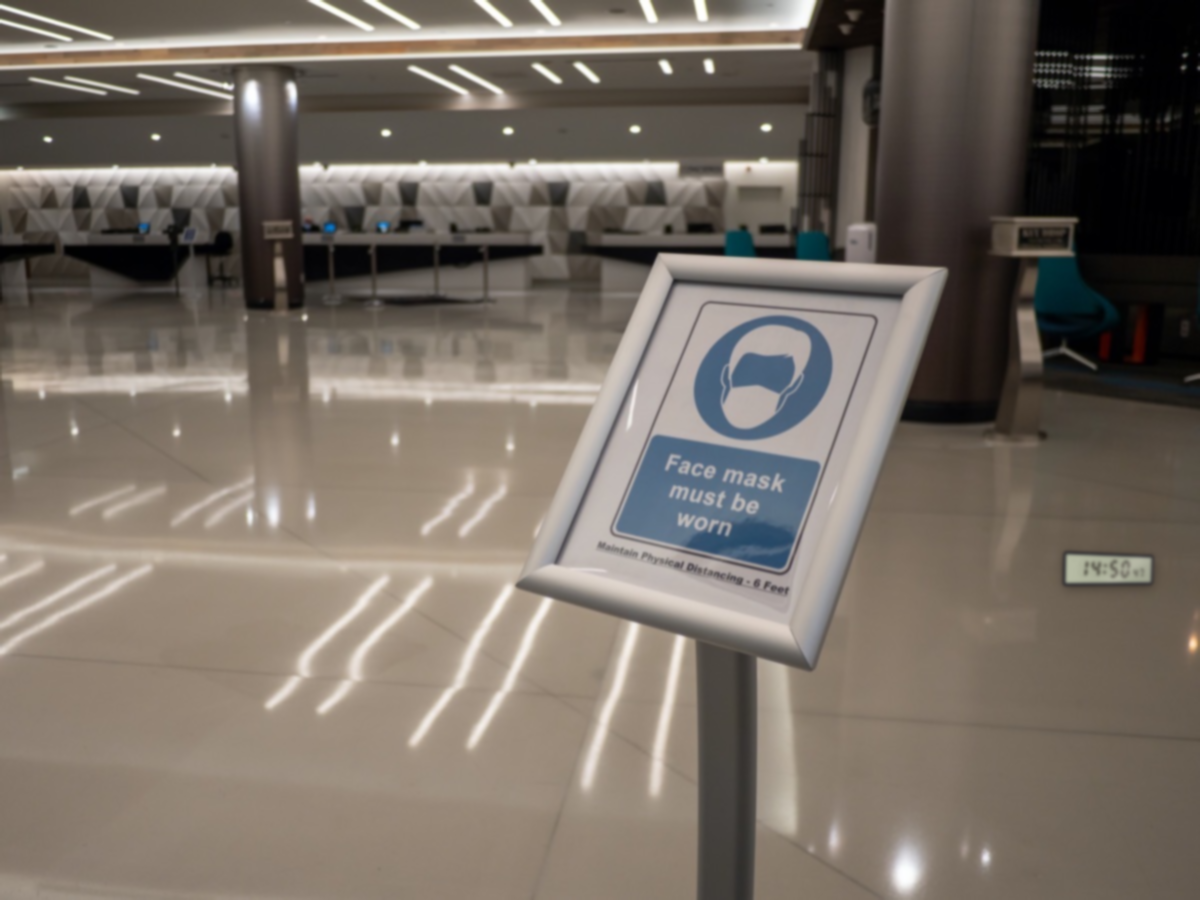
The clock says 14h50
